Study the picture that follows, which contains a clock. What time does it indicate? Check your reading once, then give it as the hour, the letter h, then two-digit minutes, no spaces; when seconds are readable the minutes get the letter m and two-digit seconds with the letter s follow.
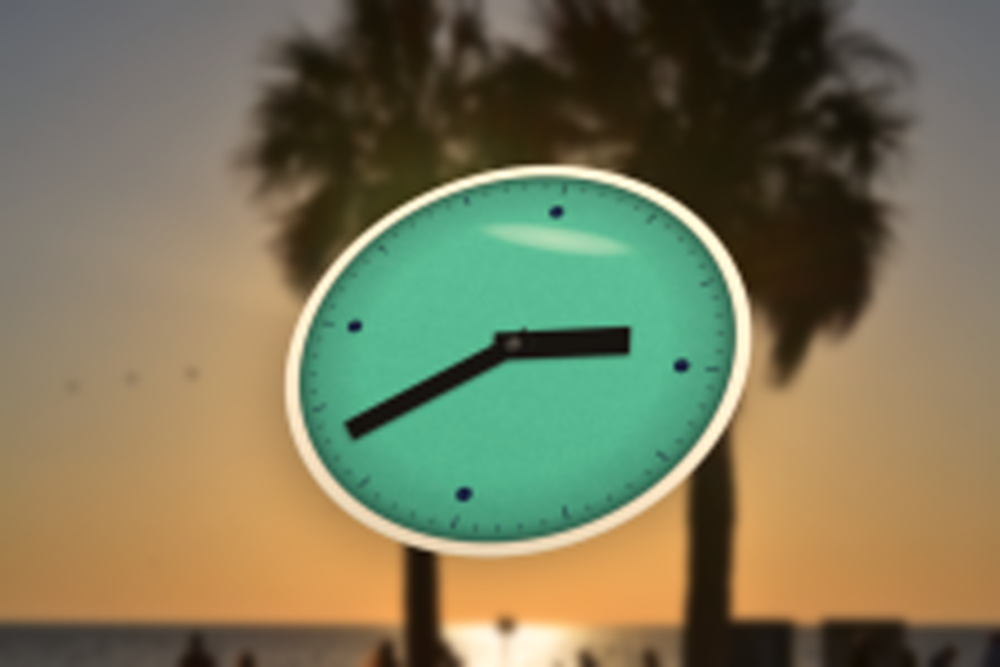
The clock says 2h38
